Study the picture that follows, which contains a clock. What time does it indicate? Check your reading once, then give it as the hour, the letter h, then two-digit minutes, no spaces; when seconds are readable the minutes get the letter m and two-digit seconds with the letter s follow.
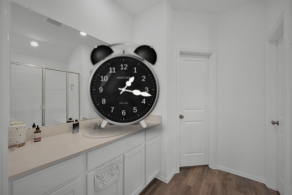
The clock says 1h17
